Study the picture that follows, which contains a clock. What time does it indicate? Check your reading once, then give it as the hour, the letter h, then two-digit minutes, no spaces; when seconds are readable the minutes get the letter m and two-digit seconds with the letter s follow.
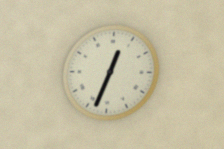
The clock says 12h33
